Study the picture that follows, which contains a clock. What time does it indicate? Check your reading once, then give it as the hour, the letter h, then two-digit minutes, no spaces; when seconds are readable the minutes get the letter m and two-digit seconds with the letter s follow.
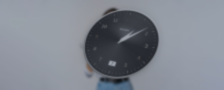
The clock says 1h08
